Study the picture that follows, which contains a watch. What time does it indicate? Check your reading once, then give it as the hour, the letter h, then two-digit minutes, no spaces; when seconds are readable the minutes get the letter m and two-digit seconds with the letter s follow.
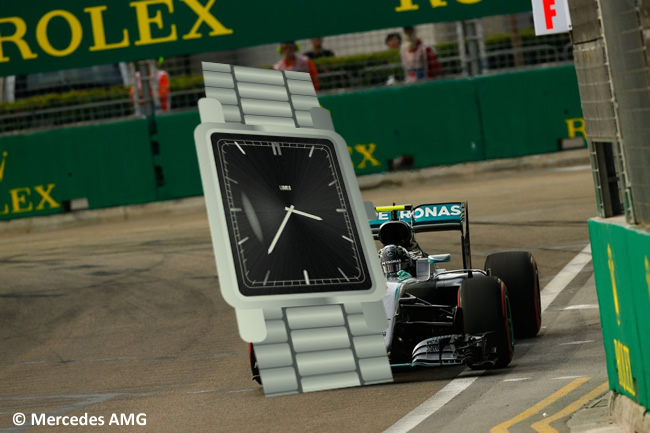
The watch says 3h36
